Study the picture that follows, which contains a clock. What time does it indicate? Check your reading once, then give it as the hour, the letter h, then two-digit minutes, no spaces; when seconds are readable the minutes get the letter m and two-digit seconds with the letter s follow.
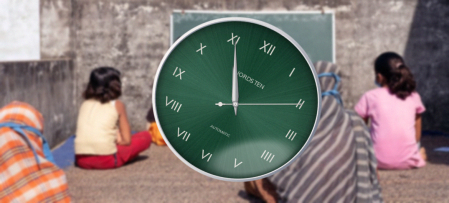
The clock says 10h55m10s
